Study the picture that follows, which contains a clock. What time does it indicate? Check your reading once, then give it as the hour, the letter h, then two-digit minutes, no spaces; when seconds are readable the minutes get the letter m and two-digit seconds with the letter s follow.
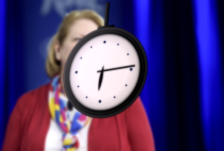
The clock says 6h14
